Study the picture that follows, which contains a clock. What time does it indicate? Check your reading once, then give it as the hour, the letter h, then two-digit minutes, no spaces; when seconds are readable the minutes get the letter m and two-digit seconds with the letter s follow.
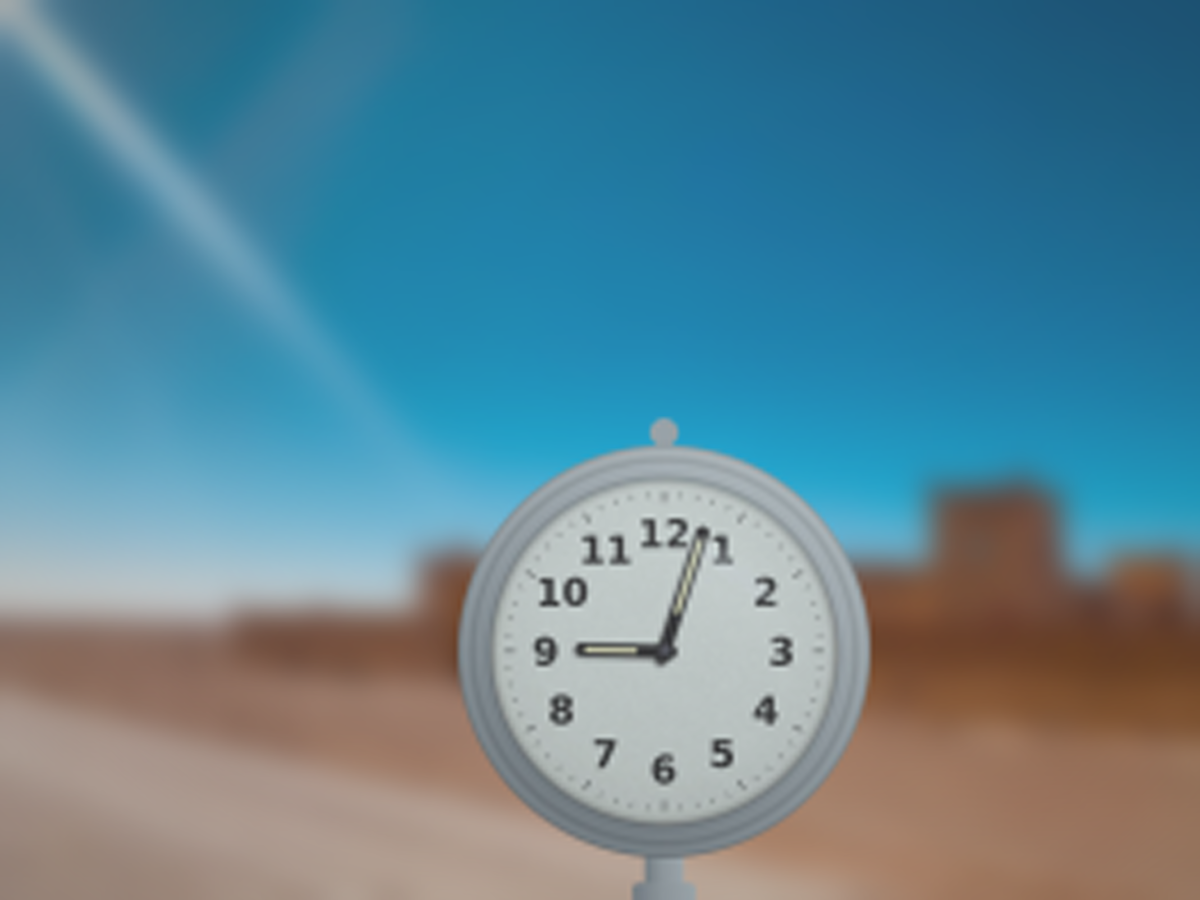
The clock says 9h03
